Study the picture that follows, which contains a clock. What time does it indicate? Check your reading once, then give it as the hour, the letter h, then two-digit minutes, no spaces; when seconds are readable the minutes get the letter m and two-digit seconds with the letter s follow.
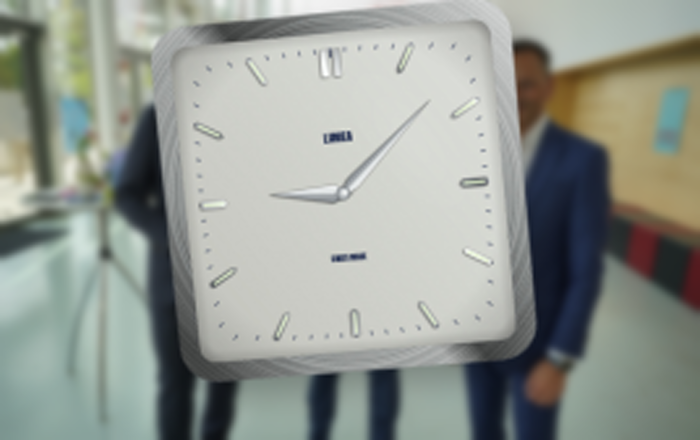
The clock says 9h08
